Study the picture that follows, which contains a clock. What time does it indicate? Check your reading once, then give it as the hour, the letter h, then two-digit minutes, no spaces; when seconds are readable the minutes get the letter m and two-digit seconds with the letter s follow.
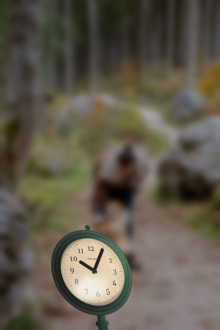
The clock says 10h05
